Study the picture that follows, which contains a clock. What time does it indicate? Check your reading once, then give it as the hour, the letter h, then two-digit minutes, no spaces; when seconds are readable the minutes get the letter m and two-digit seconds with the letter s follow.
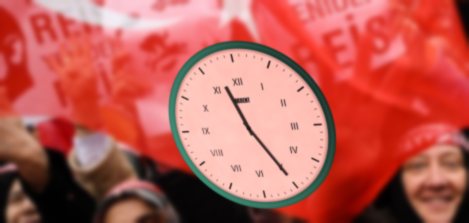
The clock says 11h25
